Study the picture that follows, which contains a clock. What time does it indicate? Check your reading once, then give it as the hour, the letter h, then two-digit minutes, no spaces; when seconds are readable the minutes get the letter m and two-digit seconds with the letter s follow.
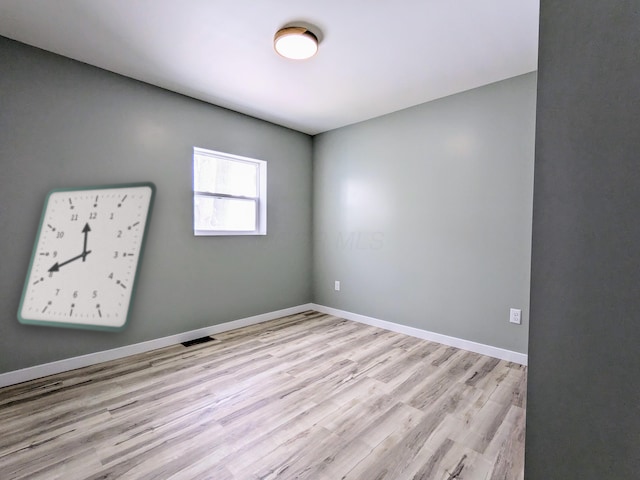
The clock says 11h41
